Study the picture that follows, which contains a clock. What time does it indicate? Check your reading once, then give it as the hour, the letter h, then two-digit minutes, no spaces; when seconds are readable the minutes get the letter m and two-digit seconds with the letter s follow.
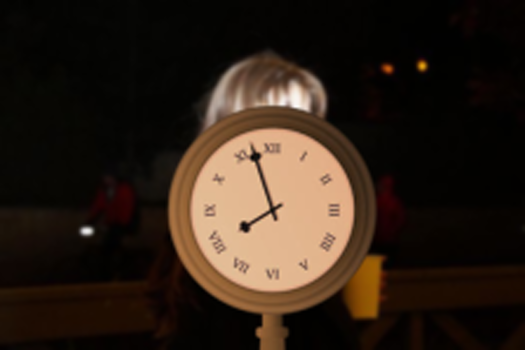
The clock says 7h57
